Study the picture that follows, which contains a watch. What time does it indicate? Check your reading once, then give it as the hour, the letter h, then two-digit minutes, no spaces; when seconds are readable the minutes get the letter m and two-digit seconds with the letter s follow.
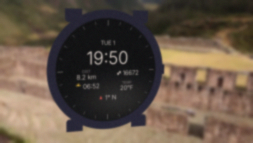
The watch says 19h50
